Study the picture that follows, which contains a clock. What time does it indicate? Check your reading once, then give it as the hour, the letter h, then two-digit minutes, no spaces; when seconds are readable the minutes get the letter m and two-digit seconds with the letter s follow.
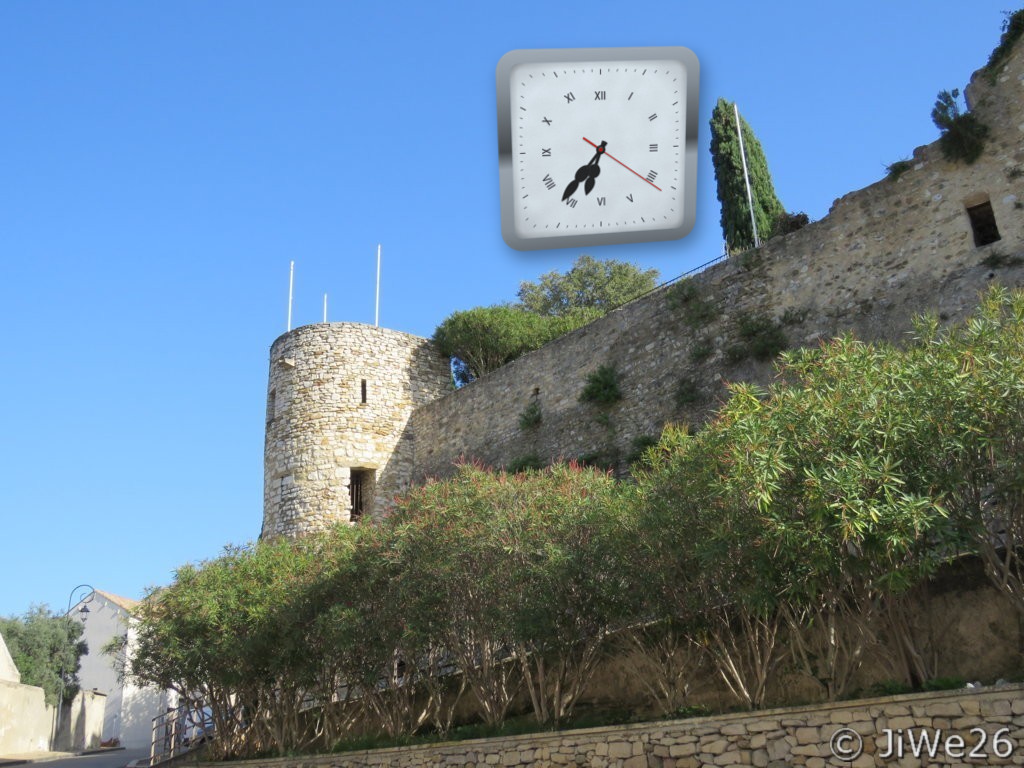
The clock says 6h36m21s
